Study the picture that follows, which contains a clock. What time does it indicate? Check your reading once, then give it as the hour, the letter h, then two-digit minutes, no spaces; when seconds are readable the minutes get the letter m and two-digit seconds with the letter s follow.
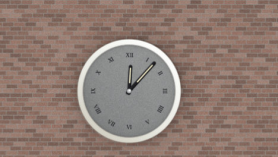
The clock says 12h07
